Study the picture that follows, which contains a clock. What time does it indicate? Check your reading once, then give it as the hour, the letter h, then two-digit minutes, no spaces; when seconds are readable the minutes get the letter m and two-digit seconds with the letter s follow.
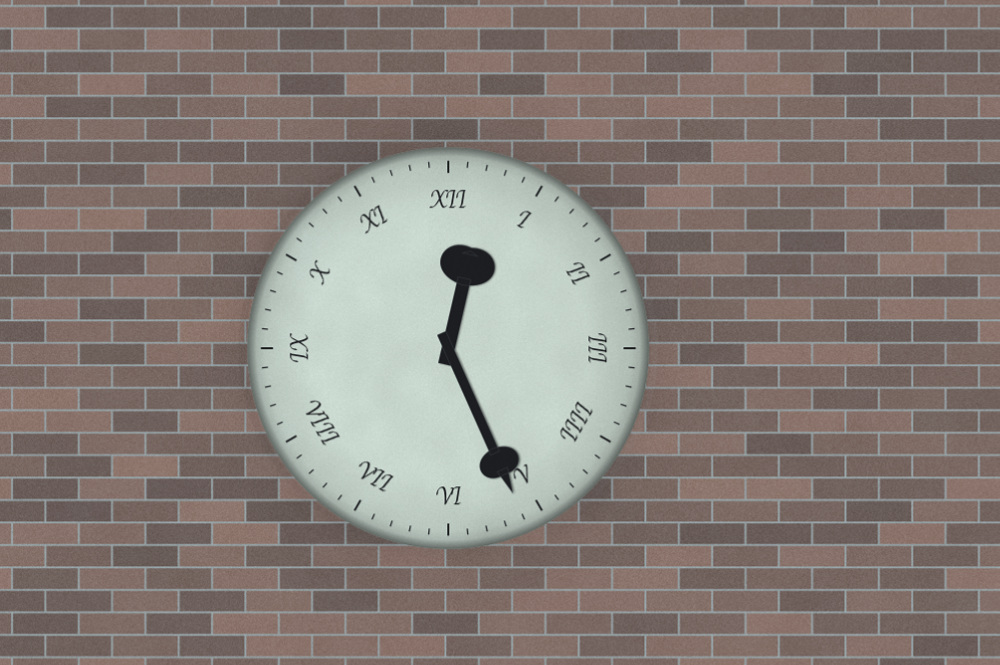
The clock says 12h26
